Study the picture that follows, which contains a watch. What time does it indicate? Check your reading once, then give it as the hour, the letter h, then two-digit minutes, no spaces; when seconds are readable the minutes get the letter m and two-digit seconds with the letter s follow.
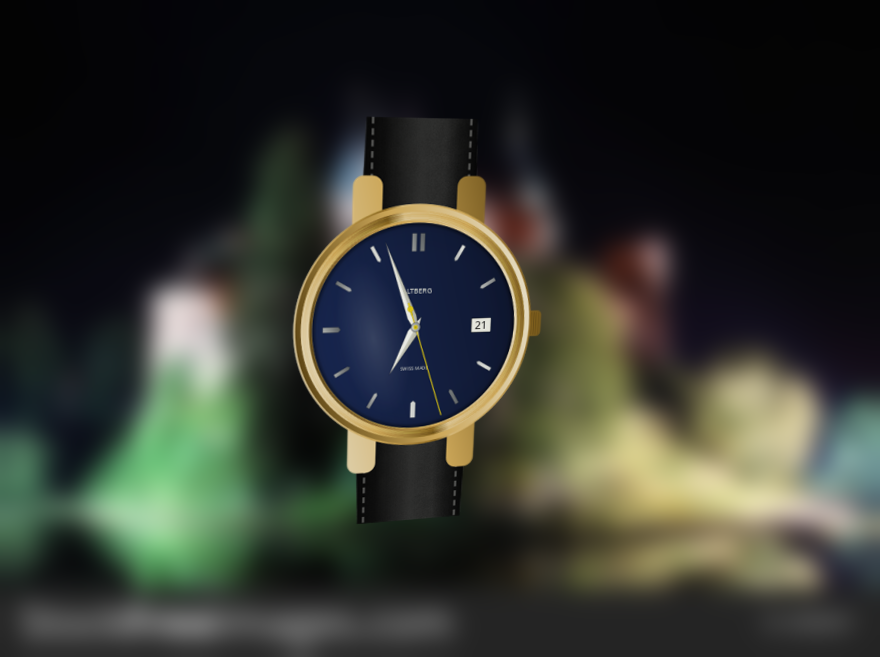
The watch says 6h56m27s
